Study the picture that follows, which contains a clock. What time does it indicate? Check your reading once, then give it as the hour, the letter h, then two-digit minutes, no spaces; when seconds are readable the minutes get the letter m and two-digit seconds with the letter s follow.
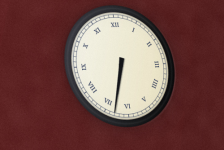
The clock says 6h33
